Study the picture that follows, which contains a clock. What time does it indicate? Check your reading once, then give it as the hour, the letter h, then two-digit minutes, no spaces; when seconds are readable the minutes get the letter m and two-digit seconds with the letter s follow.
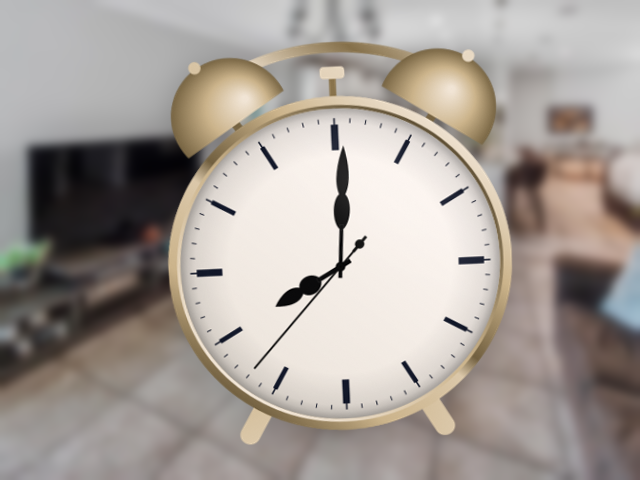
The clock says 8h00m37s
